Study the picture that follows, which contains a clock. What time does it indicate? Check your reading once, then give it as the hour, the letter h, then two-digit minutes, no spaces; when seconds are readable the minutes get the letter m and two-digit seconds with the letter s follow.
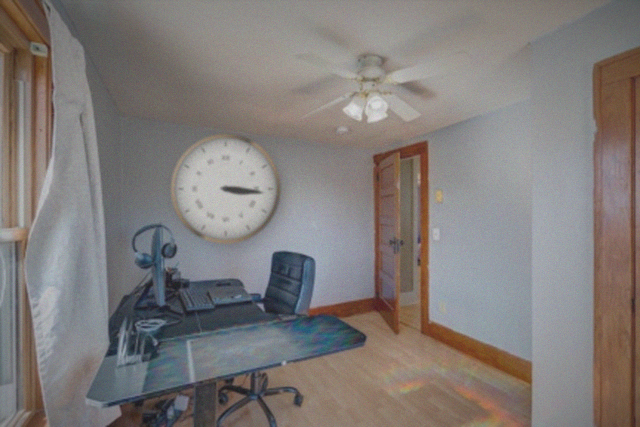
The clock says 3h16
